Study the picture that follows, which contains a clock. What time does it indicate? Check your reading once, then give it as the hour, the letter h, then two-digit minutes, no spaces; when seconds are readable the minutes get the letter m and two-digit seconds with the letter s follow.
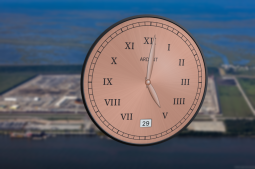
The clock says 5h01
